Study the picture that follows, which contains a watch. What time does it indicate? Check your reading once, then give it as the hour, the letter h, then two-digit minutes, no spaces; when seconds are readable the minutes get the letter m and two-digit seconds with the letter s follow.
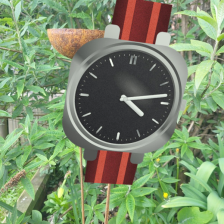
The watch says 4h13
